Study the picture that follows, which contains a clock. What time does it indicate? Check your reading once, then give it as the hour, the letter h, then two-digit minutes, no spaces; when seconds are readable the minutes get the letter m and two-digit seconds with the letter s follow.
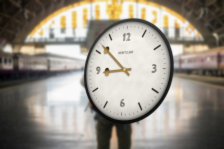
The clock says 8h52
